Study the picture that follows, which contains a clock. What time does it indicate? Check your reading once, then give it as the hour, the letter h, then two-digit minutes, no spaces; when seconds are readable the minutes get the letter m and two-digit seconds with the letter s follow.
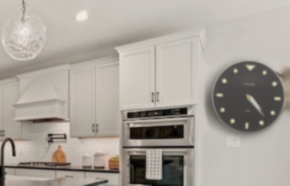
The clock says 4h23
